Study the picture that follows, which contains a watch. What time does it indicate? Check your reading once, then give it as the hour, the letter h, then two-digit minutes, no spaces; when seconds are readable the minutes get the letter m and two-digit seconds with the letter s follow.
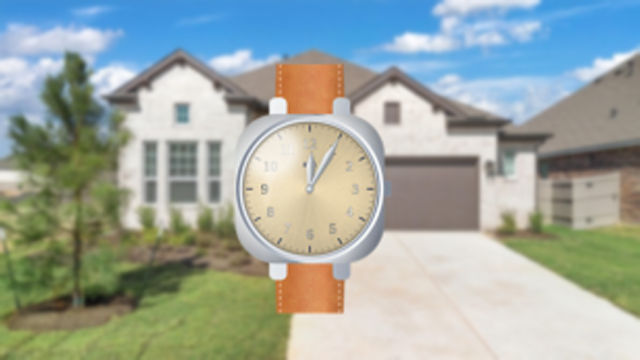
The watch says 12h05
